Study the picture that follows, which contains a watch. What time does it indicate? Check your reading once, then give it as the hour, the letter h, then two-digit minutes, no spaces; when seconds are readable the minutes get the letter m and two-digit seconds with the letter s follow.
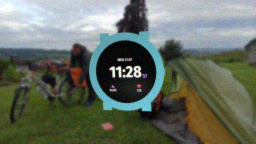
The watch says 11h28
